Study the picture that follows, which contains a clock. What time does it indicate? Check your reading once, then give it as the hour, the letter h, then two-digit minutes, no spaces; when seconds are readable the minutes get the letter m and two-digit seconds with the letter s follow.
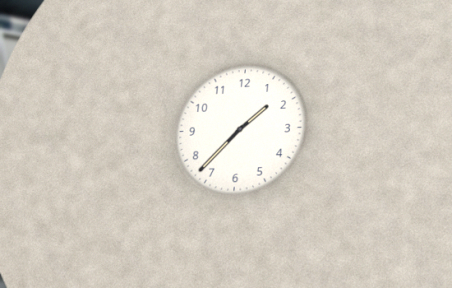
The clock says 1h37
